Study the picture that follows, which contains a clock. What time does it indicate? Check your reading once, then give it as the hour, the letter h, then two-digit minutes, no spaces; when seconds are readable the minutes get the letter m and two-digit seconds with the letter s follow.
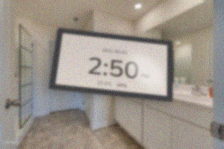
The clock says 2h50
